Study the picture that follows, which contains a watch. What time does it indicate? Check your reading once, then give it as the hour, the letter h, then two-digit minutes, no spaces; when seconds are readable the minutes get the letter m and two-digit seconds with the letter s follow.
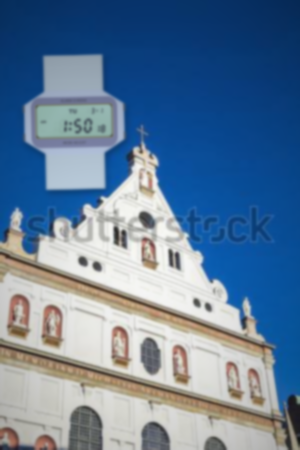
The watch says 1h50
